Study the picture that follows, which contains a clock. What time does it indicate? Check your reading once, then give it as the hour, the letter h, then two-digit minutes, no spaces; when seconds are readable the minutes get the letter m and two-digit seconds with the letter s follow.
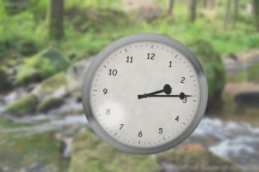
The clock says 2h14
